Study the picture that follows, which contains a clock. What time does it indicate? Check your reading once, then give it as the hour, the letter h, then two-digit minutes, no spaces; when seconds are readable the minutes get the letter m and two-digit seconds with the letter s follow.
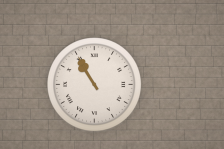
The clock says 10h55
